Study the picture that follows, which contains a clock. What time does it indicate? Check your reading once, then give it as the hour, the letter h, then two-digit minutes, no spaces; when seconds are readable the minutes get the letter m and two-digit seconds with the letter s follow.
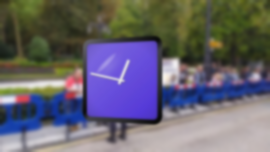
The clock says 12h47
